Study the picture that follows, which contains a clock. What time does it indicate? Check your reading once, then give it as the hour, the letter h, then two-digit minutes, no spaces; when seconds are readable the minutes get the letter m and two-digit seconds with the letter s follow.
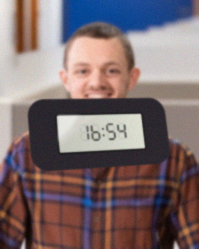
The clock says 16h54
